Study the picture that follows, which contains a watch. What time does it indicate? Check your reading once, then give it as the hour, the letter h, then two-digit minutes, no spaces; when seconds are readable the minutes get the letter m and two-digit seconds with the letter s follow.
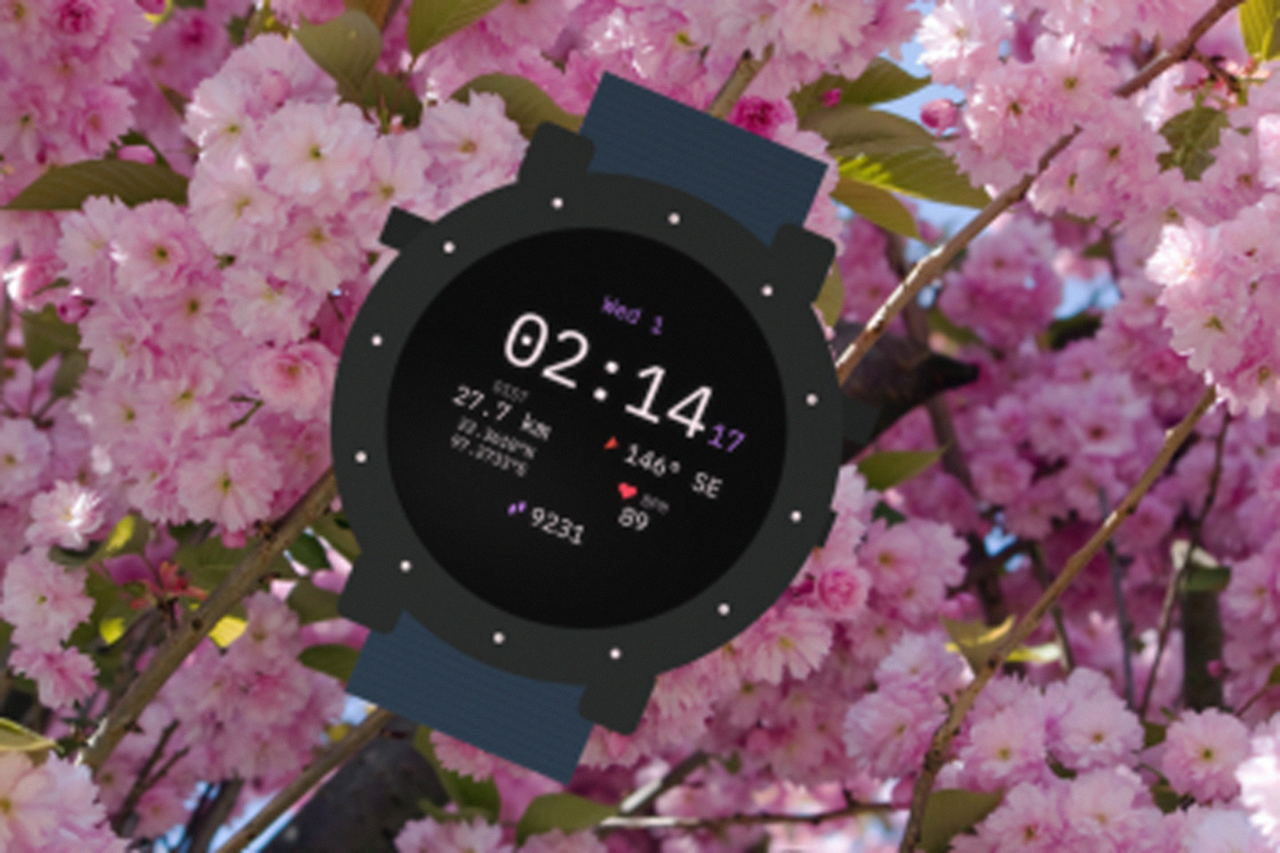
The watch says 2h14m17s
